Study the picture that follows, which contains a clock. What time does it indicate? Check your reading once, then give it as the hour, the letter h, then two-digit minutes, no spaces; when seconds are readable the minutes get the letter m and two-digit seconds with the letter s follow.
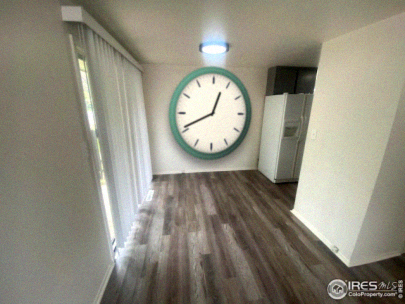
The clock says 12h41
